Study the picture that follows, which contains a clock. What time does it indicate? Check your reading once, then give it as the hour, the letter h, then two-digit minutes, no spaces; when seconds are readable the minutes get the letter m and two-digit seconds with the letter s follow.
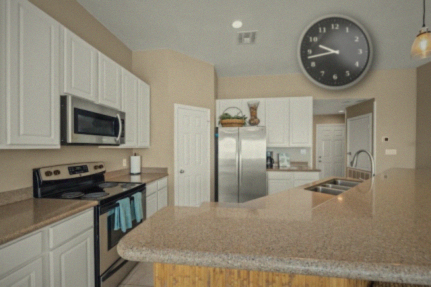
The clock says 9h43
